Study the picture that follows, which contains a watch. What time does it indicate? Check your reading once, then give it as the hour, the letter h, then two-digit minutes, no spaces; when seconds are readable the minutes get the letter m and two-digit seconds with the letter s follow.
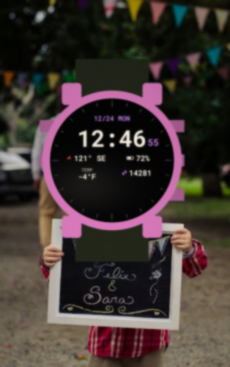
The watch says 12h46
